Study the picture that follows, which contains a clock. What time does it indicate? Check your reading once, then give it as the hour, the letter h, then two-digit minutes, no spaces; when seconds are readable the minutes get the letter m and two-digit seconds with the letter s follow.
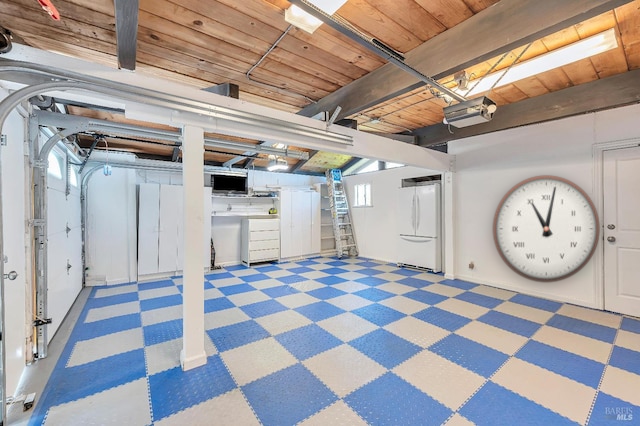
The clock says 11h02
